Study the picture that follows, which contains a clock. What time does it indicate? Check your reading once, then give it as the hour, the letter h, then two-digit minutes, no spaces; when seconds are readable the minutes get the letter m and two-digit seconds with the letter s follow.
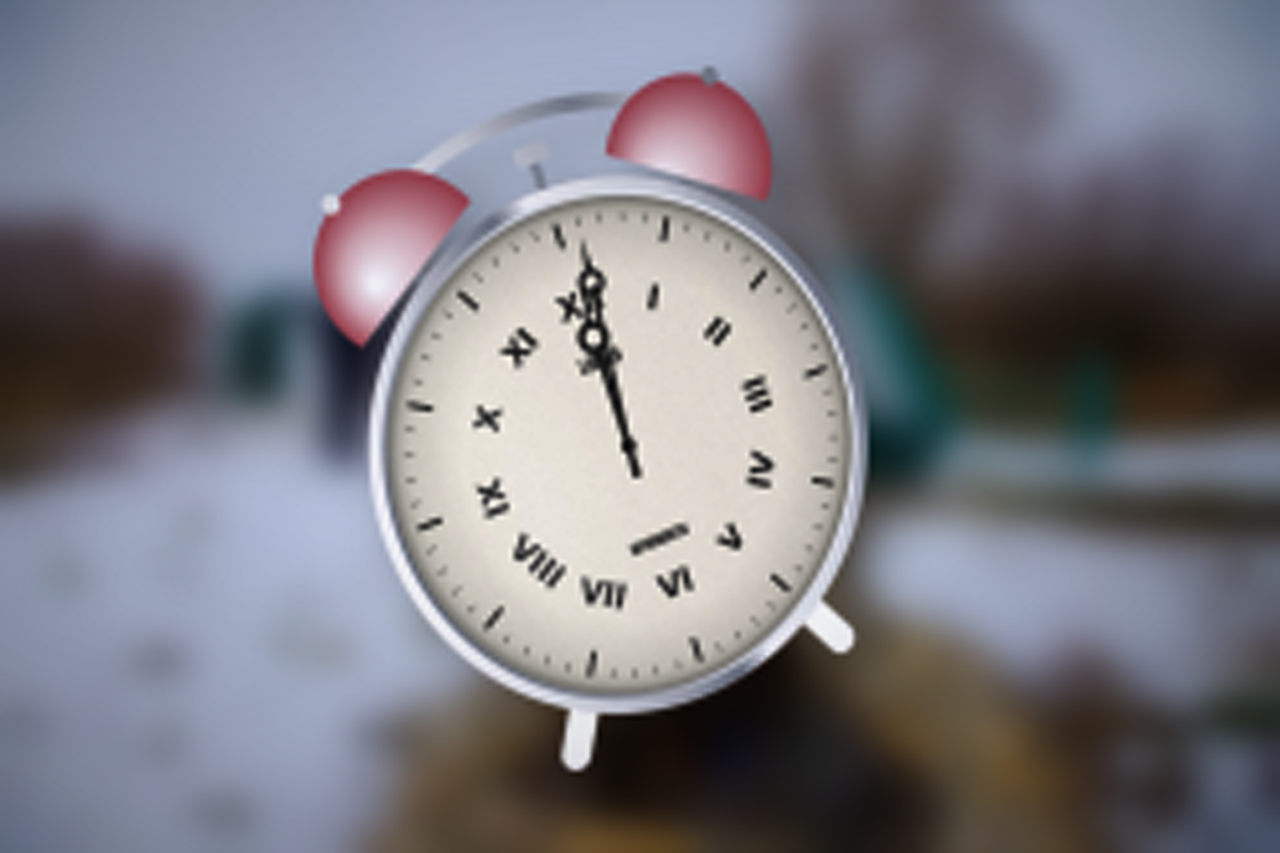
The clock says 12h01
